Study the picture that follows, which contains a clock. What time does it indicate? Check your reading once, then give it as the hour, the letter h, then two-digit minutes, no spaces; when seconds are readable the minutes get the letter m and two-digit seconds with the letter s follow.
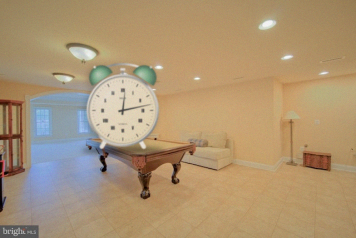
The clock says 12h13
